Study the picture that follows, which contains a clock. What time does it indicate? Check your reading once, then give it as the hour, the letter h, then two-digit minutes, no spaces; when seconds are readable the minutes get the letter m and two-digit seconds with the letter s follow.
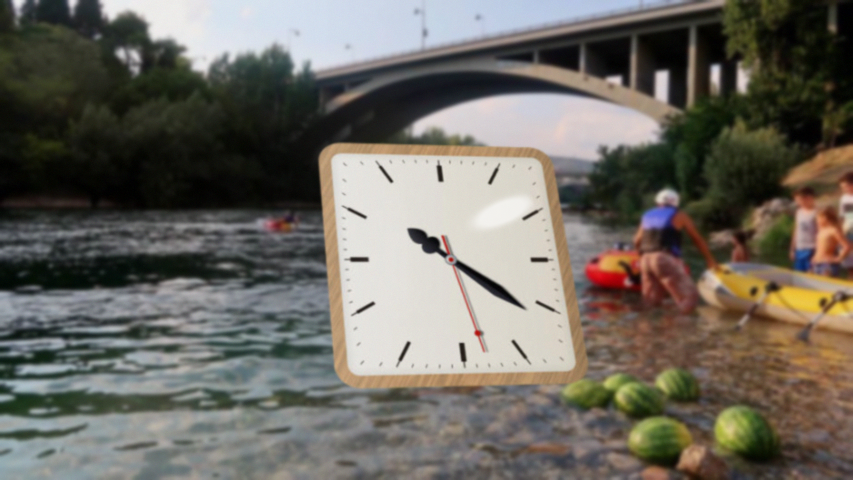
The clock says 10h21m28s
